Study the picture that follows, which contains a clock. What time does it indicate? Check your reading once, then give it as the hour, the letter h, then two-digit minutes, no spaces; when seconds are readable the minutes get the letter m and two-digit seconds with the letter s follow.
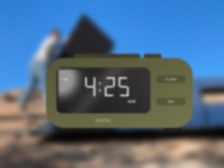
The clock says 4h25
